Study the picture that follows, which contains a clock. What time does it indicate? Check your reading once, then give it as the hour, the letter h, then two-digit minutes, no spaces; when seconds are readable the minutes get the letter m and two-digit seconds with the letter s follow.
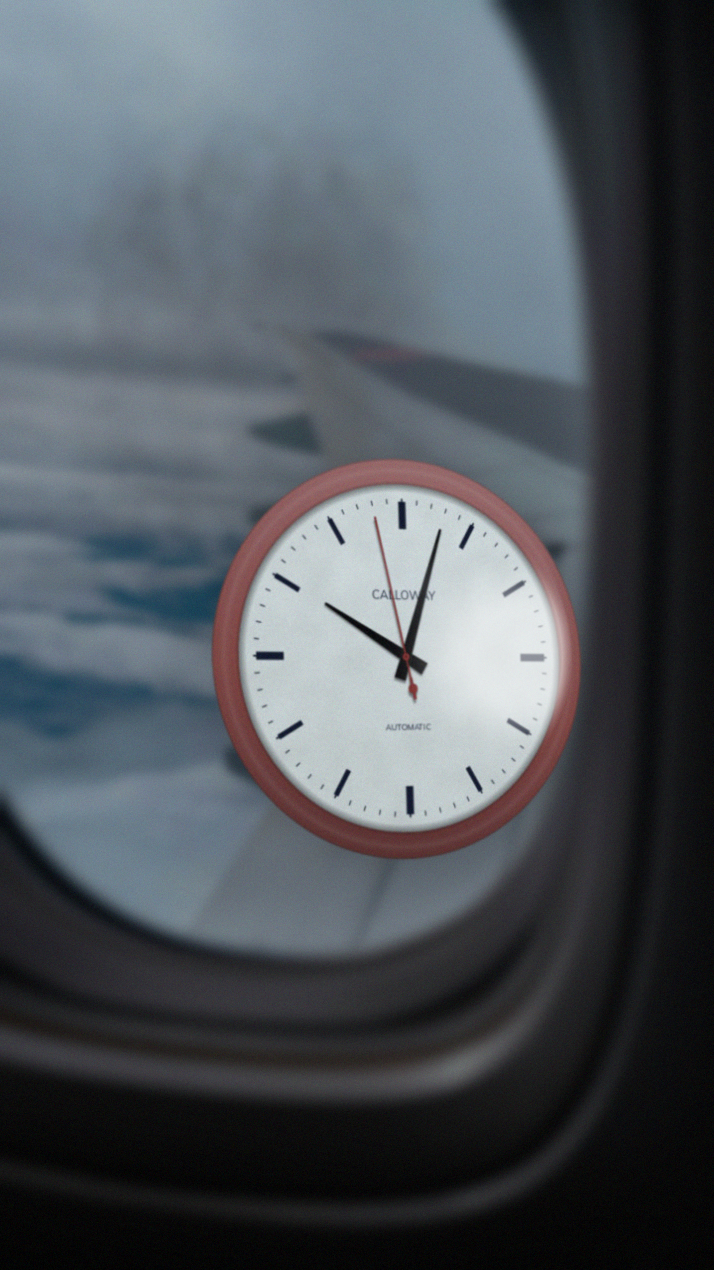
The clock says 10h02m58s
